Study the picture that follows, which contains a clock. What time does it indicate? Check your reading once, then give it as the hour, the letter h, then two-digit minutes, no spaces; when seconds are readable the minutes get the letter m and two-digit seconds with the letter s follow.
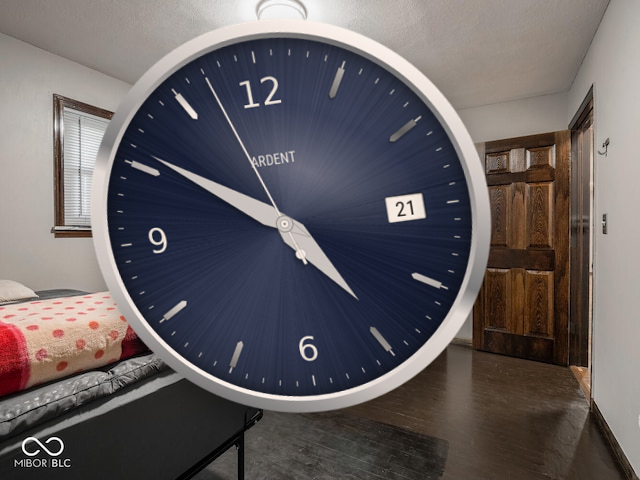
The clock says 4h50m57s
